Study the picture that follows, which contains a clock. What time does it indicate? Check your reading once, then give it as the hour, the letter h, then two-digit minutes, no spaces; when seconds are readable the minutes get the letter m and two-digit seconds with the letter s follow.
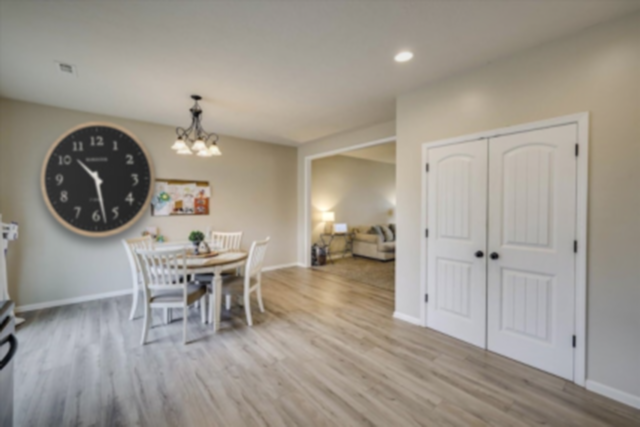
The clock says 10h28
